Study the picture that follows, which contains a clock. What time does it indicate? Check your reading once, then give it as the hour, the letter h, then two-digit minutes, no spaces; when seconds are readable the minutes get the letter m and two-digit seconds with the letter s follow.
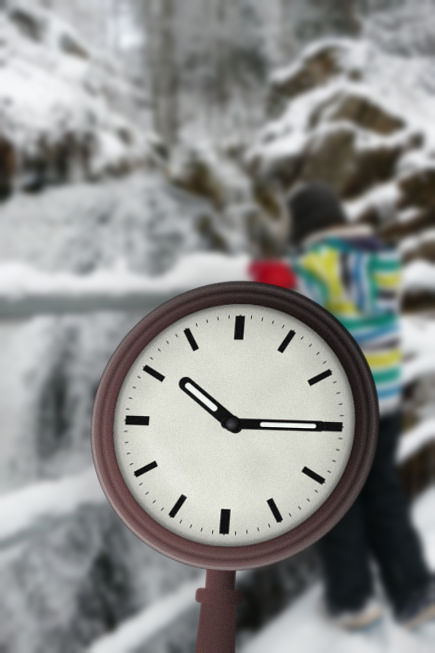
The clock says 10h15
